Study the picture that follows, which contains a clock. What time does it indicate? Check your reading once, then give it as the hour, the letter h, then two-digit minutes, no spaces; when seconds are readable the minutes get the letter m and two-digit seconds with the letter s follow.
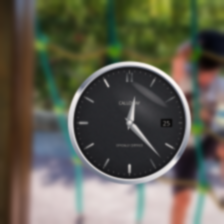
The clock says 12h23
